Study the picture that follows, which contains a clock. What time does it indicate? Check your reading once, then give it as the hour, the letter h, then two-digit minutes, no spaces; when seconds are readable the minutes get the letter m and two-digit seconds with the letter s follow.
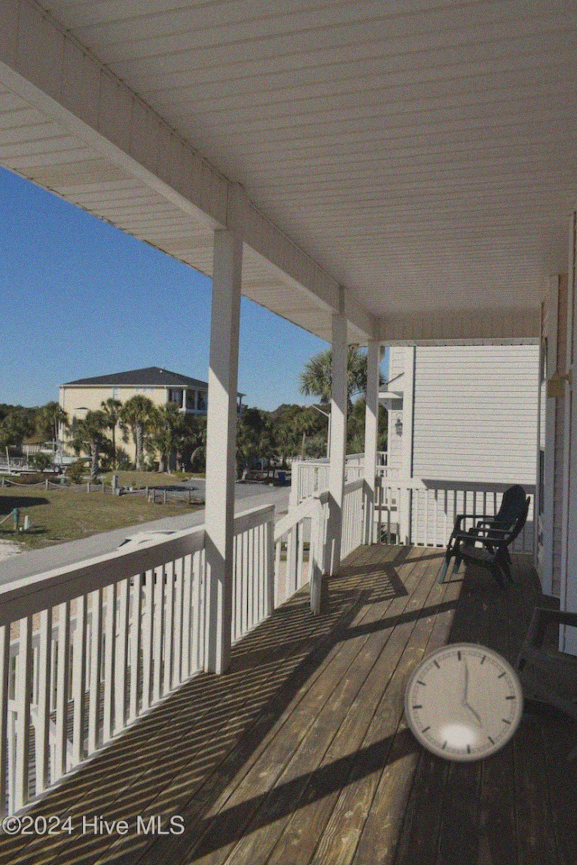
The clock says 5h01
